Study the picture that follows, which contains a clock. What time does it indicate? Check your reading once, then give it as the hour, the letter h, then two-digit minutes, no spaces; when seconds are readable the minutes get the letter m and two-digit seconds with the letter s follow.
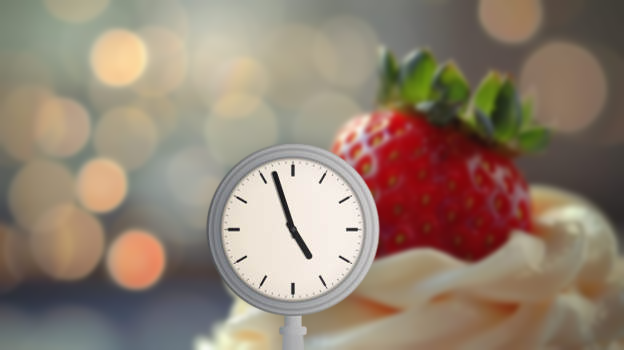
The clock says 4h57
